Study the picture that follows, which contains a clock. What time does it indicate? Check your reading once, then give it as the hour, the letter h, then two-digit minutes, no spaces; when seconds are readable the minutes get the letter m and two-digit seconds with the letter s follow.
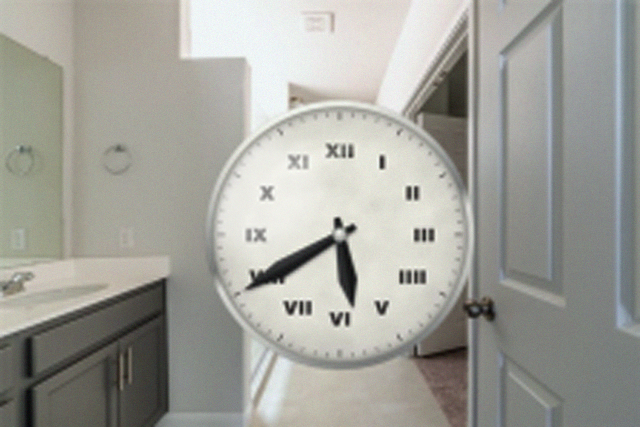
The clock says 5h40
